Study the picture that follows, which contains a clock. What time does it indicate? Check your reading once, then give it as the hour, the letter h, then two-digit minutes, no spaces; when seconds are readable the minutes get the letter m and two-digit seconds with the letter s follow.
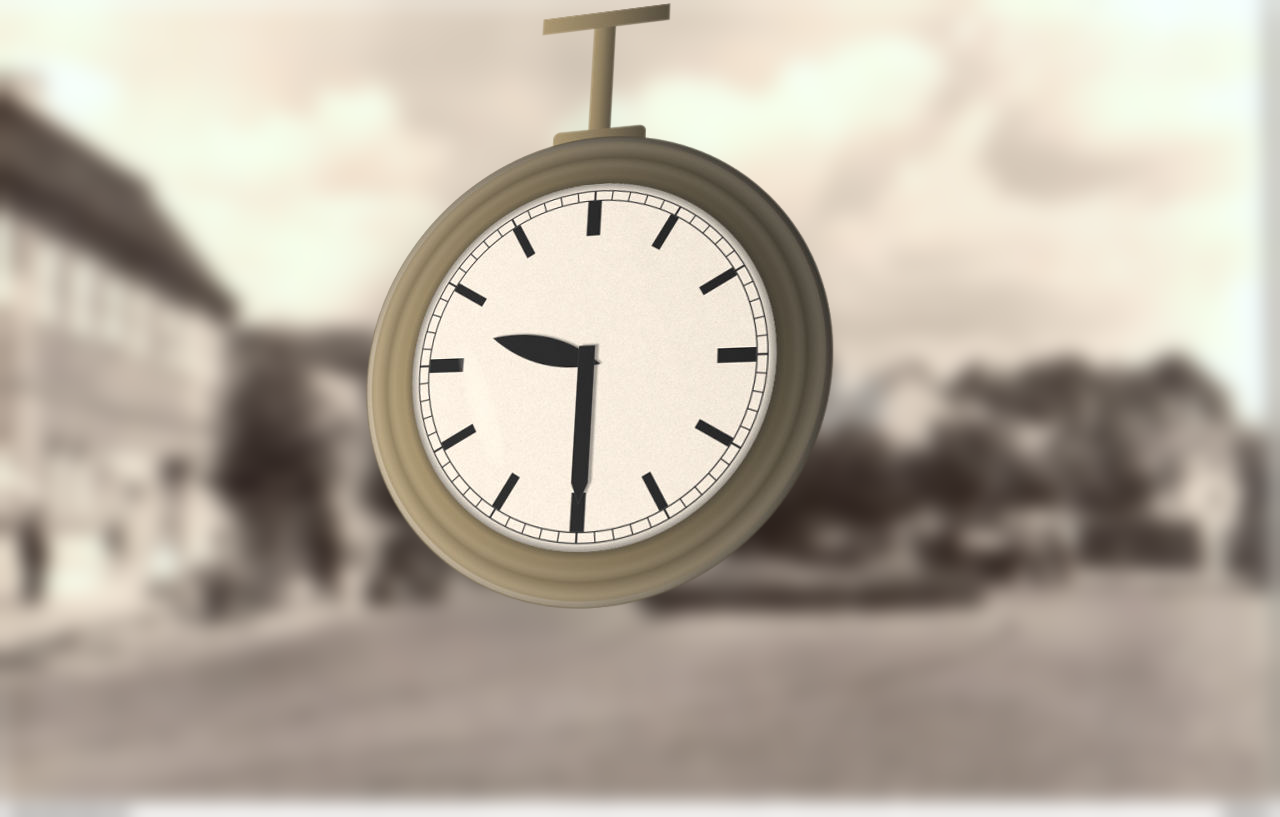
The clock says 9h30
